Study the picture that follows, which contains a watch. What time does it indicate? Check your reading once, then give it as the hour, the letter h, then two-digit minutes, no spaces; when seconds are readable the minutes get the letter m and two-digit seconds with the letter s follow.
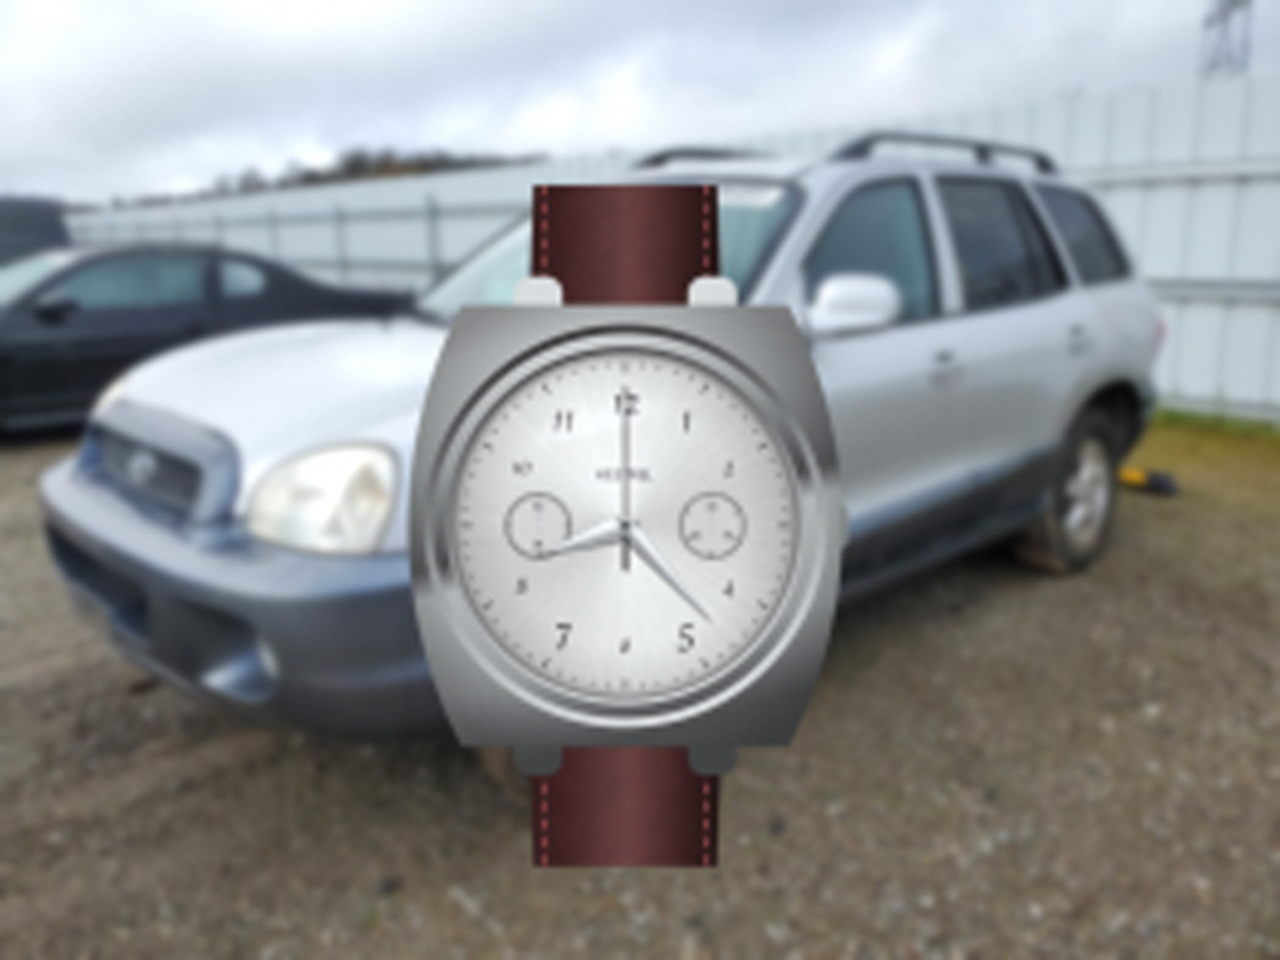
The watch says 8h23
